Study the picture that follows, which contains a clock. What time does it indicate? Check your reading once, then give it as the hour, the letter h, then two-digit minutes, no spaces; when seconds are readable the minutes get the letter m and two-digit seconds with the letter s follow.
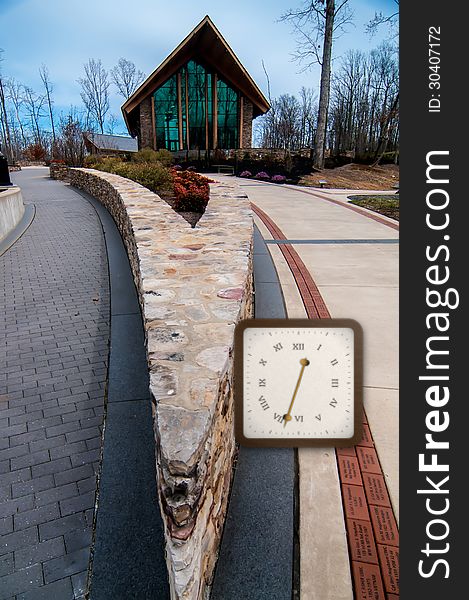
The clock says 12h33
